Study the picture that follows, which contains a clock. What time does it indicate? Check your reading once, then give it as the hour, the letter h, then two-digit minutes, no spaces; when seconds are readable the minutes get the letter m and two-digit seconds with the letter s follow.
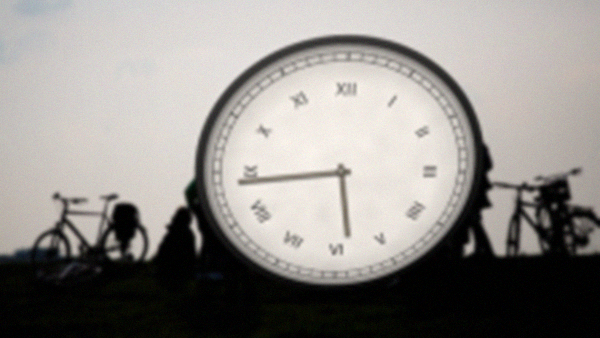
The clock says 5h44
